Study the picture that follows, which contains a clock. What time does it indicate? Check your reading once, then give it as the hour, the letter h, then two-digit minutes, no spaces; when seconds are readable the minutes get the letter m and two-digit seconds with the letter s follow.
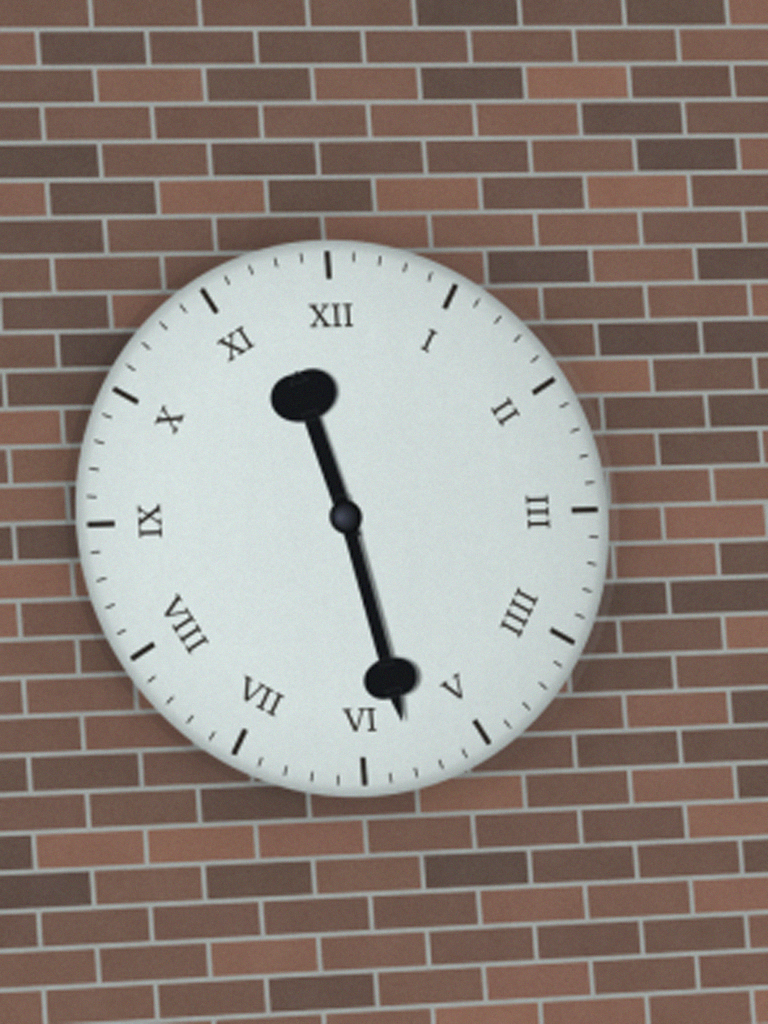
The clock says 11h28
